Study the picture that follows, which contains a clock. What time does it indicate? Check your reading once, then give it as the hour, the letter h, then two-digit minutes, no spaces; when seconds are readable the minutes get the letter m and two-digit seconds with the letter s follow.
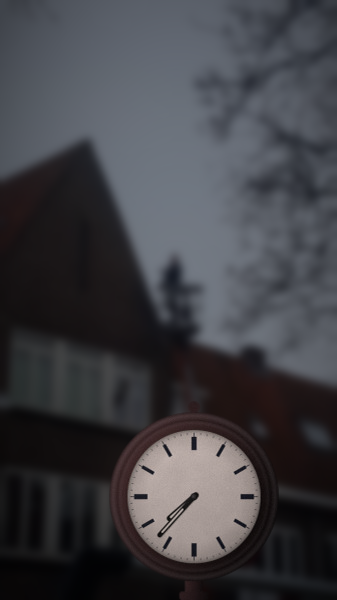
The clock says 7h37
